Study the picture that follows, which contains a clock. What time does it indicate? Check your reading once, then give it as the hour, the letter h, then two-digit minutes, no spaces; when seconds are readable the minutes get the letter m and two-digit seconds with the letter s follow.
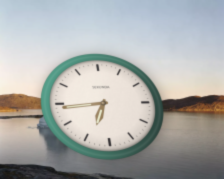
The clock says 6h44
